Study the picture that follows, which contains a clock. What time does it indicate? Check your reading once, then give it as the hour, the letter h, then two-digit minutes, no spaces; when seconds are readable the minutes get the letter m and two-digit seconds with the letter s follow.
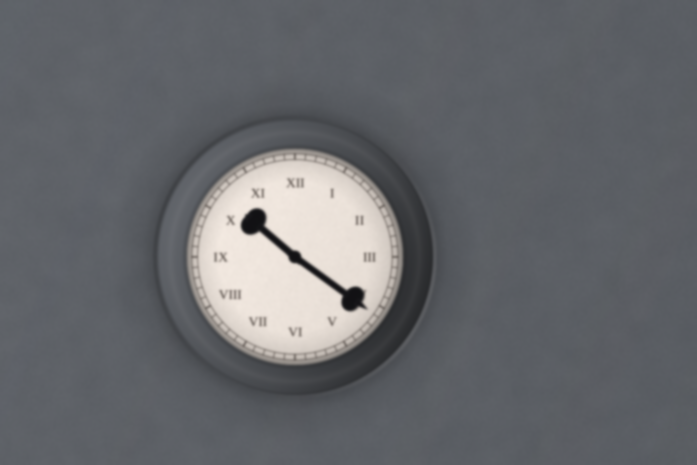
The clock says 10h21
